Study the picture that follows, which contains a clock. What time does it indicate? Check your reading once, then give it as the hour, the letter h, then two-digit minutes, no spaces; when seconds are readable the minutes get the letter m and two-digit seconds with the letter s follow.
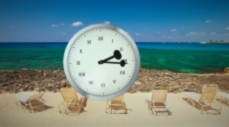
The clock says 2h16
